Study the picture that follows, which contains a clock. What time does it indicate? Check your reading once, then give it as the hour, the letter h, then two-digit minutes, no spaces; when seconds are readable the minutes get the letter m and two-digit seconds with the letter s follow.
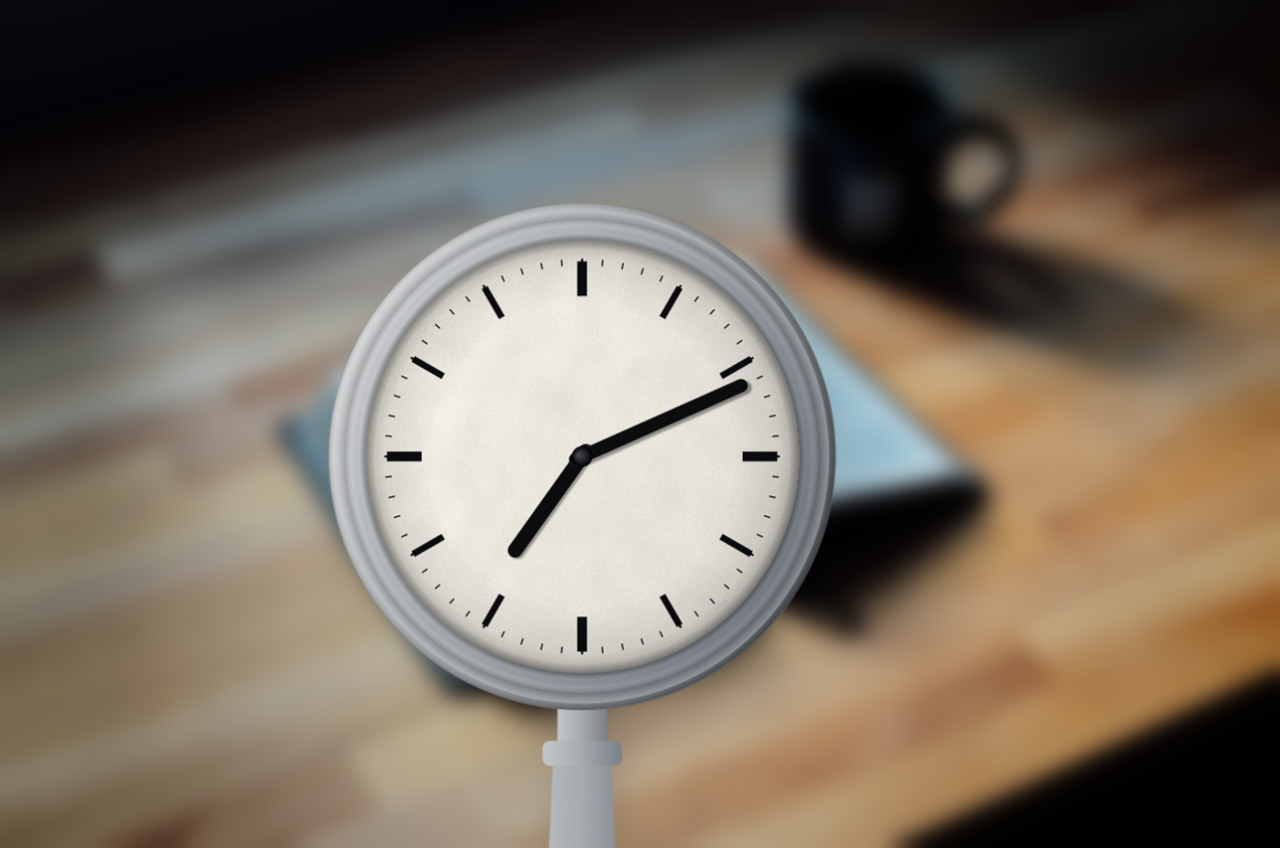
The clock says 7h11
